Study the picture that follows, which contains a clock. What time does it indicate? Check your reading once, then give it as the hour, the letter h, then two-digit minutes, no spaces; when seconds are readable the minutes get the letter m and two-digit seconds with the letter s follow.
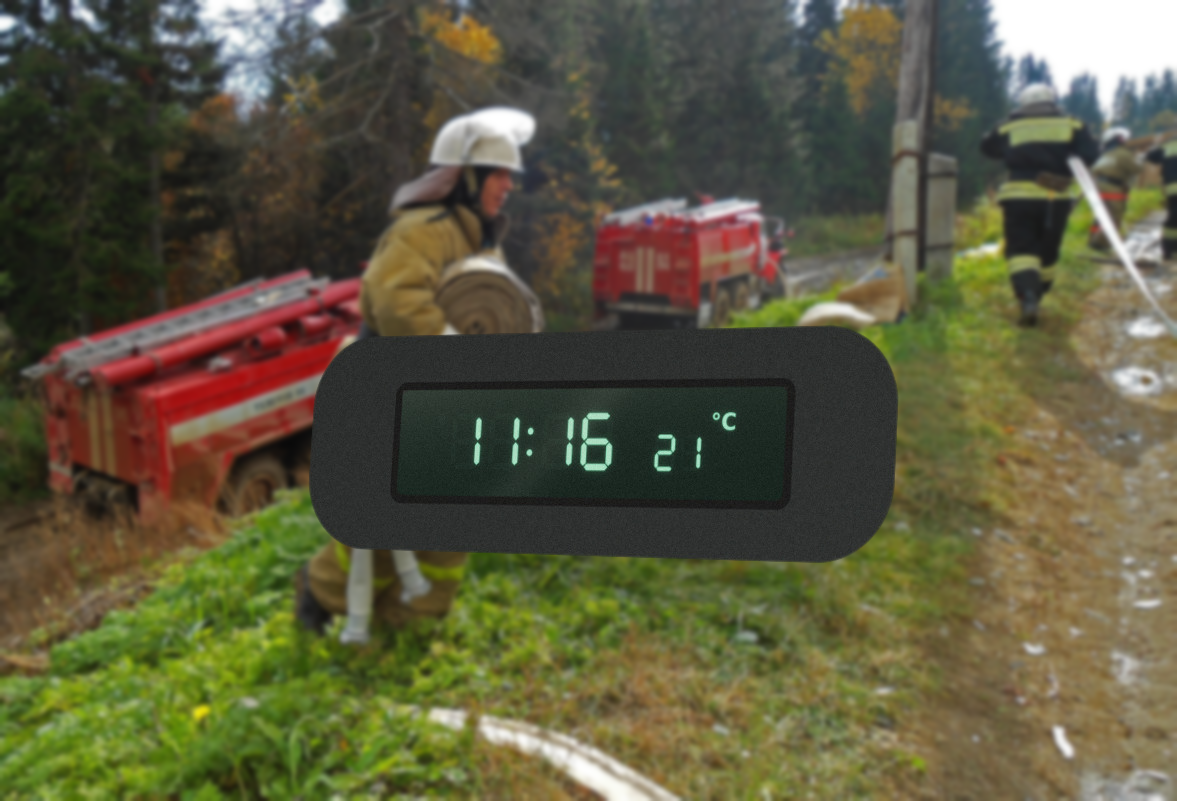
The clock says 11h16
